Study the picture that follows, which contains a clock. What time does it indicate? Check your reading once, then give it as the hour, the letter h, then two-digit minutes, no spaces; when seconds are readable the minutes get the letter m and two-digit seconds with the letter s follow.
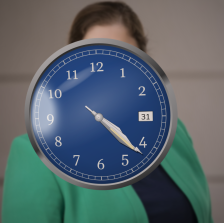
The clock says 4h22m22s
